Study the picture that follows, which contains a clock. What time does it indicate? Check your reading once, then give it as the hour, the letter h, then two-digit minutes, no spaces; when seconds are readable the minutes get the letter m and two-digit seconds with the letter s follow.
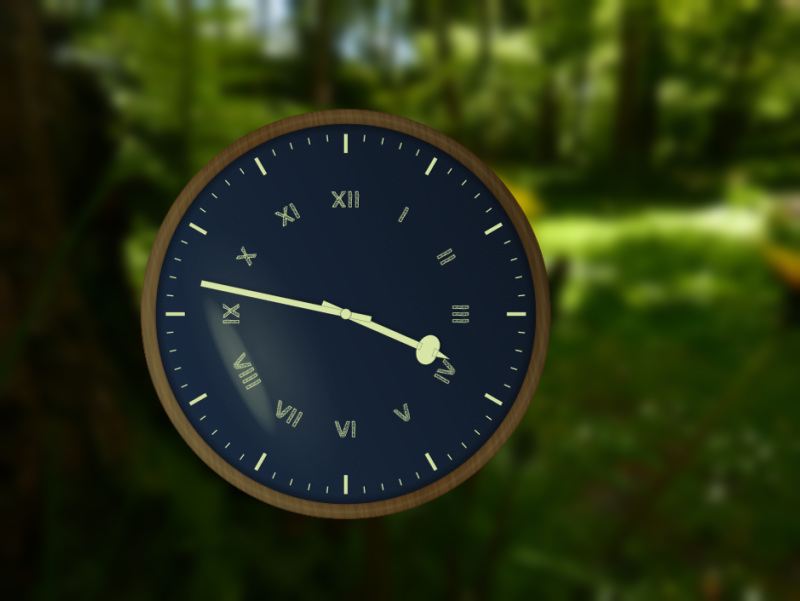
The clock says 3h47
